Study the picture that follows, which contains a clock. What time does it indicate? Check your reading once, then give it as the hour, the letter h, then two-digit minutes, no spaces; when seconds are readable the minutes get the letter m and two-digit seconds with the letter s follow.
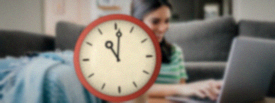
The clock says 11h01
